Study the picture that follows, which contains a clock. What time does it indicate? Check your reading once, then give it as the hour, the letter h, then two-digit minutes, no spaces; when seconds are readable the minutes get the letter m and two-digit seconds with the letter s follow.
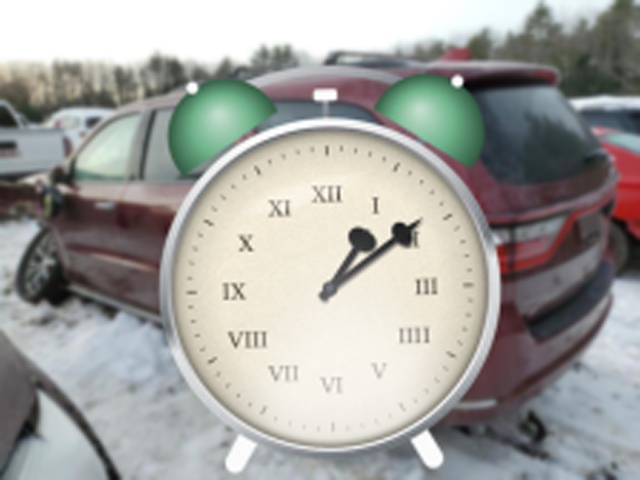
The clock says 1h09
